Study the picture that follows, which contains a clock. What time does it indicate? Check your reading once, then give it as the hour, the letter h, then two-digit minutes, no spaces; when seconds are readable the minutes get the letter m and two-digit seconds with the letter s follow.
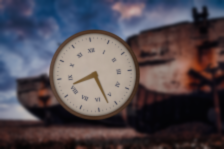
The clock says 8h27
